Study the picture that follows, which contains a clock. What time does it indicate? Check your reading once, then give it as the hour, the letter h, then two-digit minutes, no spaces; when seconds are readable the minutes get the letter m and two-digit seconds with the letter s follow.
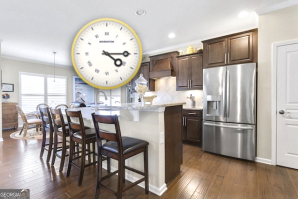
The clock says 4h15
